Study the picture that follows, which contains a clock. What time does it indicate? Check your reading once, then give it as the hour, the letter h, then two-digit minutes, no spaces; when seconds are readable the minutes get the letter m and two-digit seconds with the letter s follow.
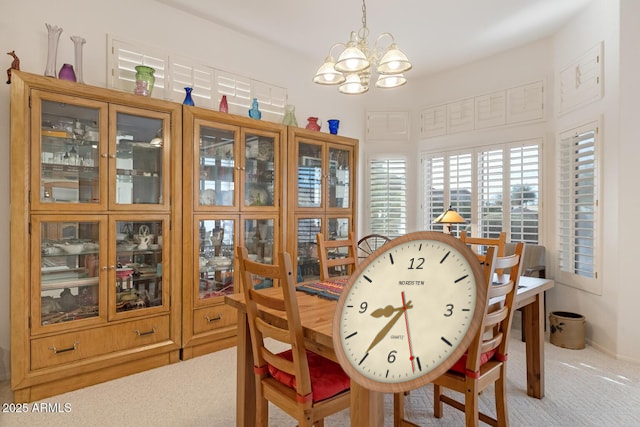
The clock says 8h35m26s
